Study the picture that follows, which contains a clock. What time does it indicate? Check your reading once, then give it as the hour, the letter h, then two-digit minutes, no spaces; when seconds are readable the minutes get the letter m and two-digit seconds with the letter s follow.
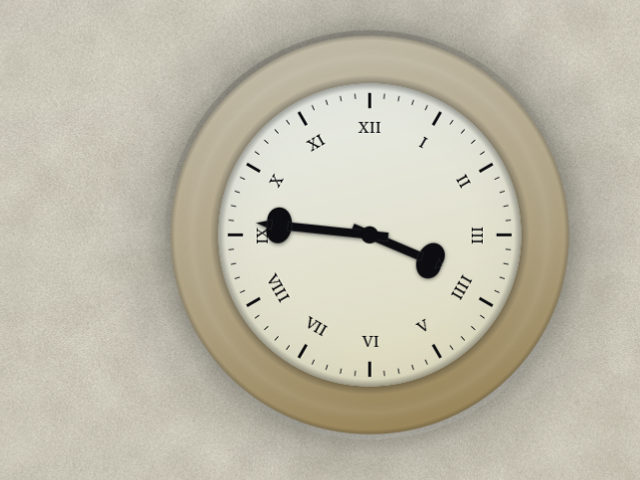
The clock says 3h46
